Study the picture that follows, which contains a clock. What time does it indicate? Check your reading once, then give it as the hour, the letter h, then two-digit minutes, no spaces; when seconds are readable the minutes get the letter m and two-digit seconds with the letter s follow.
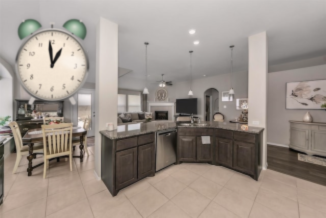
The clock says 12h59
